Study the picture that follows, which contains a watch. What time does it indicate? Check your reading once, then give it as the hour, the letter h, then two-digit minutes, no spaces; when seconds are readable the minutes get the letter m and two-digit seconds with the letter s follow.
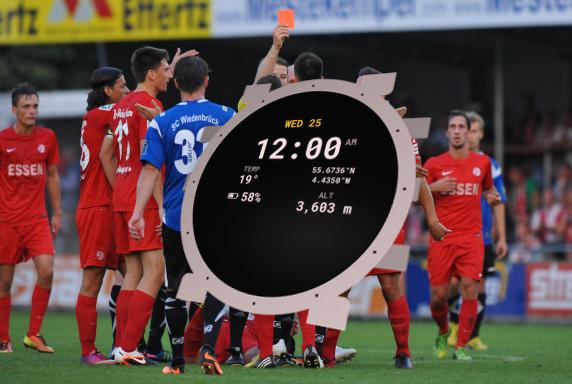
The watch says 12h00
